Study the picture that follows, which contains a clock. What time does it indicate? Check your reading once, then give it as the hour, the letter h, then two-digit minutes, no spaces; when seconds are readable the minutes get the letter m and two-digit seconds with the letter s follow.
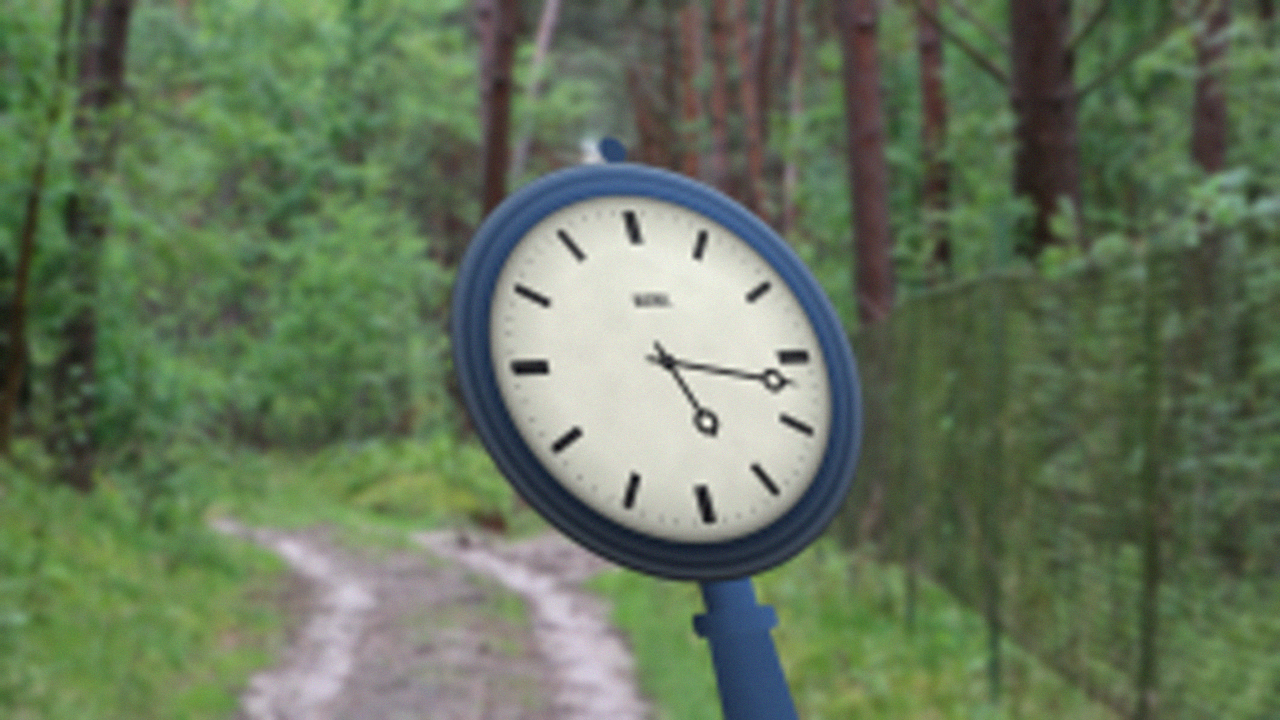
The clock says 5h17
